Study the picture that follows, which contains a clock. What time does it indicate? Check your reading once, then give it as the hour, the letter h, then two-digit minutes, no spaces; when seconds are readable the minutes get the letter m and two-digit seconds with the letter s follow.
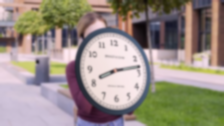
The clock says 8h13
